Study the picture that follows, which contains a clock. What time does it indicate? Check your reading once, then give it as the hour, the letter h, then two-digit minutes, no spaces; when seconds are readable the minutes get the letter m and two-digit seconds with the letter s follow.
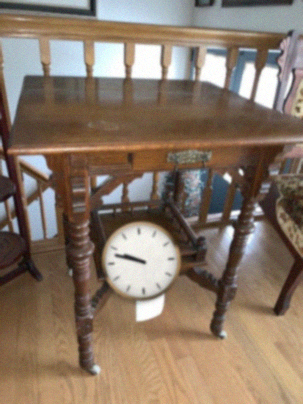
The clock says 9h48
